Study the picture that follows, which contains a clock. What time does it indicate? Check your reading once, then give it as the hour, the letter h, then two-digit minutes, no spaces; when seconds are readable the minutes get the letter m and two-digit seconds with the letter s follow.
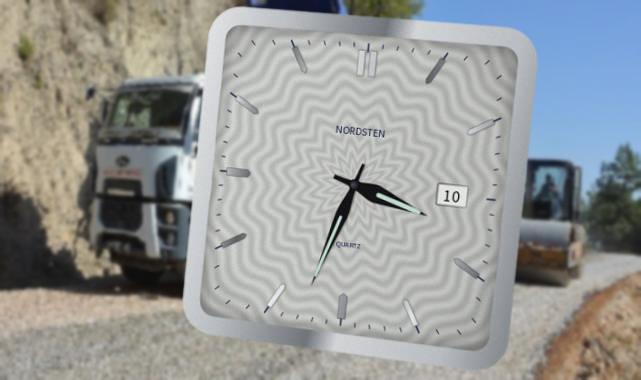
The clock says 3h33
